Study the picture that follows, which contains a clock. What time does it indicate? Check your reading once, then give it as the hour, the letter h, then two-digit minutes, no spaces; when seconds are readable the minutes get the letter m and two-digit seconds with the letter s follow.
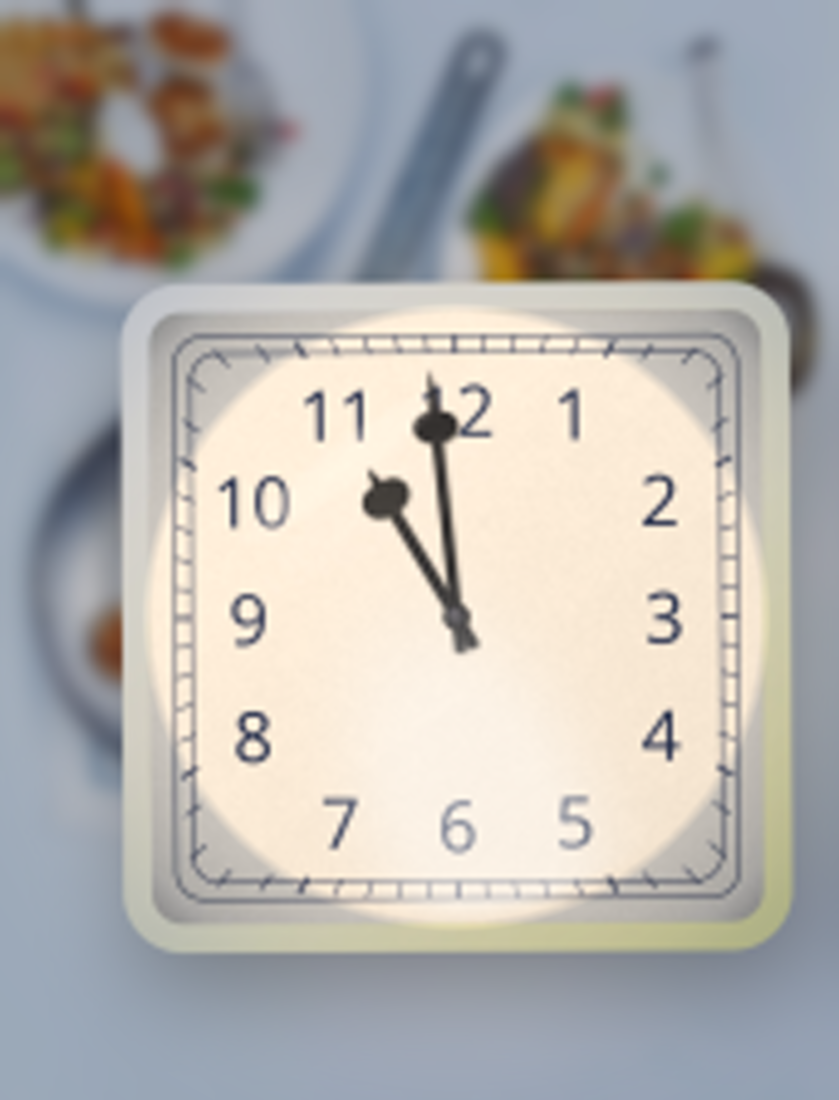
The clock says 10h59
